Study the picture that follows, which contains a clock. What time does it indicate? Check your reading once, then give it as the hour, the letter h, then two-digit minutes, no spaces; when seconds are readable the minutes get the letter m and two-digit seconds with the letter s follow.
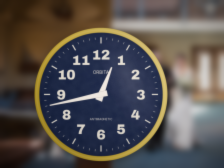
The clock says 12h43
